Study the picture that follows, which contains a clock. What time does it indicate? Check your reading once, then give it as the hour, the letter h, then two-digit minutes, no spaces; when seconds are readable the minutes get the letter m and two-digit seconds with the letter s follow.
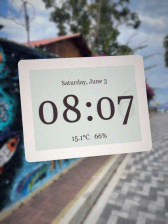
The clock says 8h07
